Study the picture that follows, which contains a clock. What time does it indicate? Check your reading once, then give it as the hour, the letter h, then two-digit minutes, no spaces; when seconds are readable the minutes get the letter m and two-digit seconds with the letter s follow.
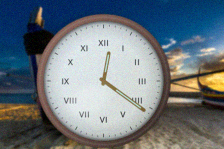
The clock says 12h21
